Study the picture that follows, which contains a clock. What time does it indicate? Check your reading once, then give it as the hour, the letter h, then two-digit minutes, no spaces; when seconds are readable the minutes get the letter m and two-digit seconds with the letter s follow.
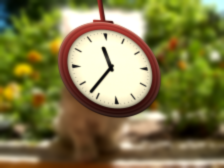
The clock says 11h37
